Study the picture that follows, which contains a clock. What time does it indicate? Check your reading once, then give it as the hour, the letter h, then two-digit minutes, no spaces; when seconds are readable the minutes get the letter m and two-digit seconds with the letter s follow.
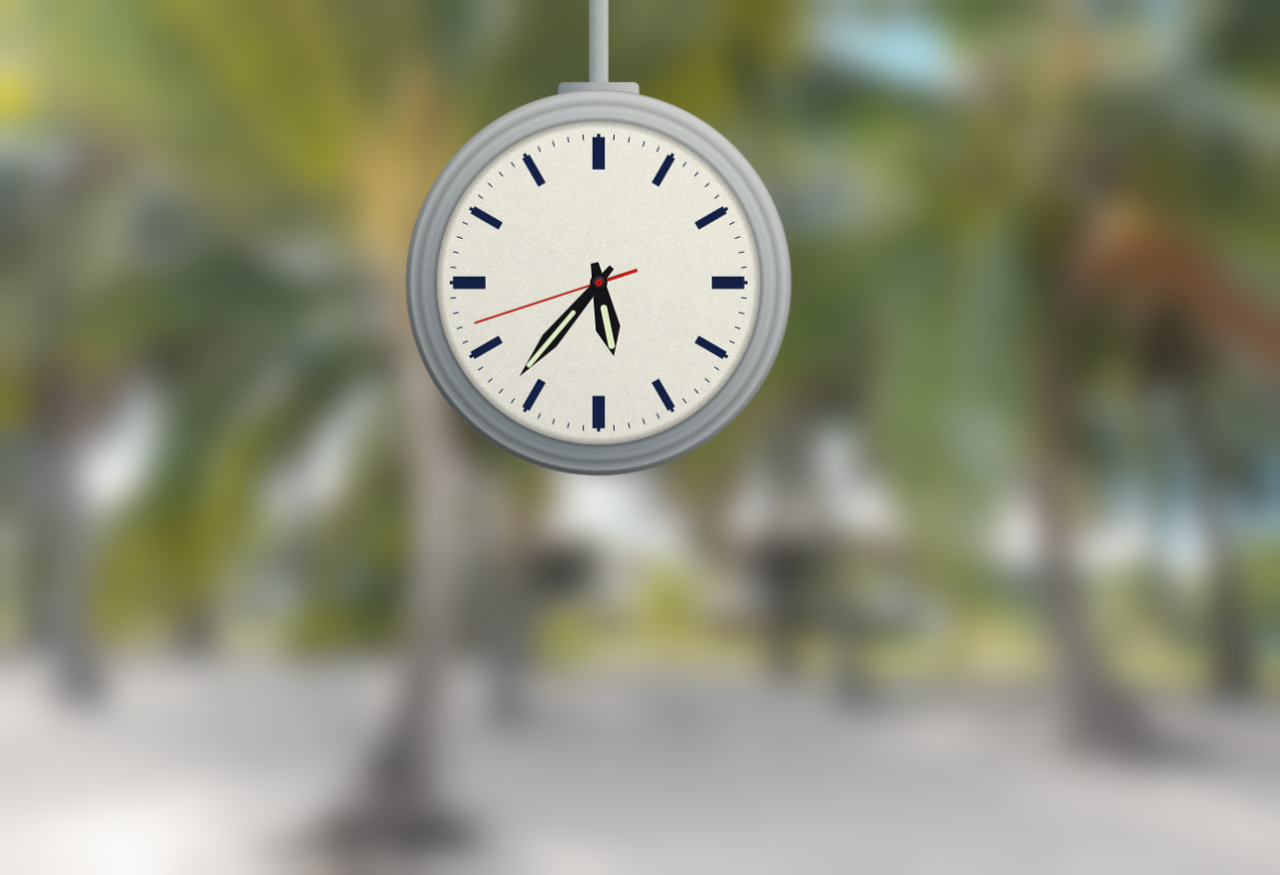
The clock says 5h36m42s
